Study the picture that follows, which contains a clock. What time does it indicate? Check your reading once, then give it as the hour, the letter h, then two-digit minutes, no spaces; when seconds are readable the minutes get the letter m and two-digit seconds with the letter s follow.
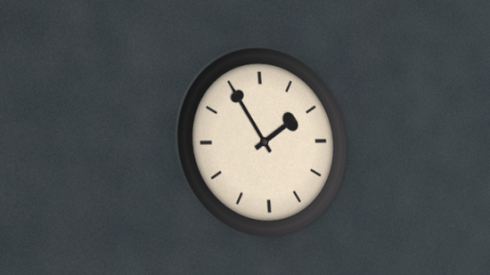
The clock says 1h55
